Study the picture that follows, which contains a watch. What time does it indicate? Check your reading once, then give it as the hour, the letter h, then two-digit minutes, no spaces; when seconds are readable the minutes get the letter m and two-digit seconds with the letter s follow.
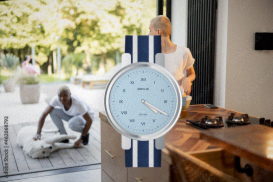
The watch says 4h20
